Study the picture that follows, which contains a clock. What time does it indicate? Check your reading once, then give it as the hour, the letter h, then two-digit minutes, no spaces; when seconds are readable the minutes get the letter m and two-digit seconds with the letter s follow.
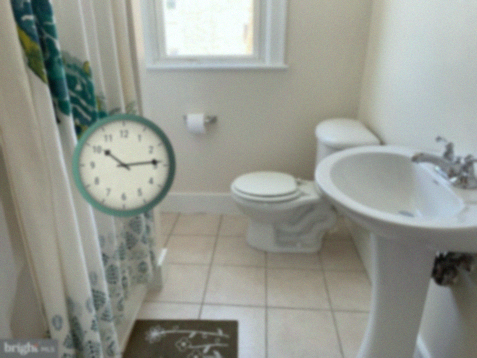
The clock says 10h14
